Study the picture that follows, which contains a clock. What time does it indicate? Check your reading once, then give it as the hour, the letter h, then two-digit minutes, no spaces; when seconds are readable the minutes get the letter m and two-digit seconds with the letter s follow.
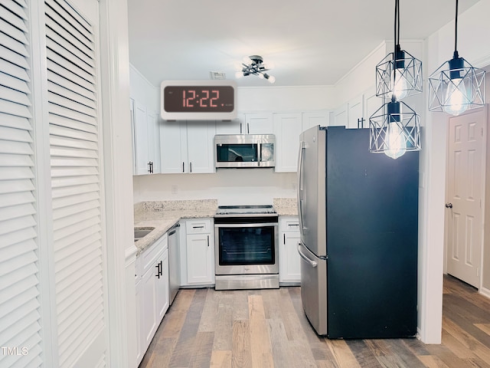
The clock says 12h22
